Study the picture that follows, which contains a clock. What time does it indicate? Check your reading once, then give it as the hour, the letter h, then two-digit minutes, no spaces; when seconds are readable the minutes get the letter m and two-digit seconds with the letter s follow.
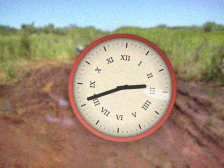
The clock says 2h41
